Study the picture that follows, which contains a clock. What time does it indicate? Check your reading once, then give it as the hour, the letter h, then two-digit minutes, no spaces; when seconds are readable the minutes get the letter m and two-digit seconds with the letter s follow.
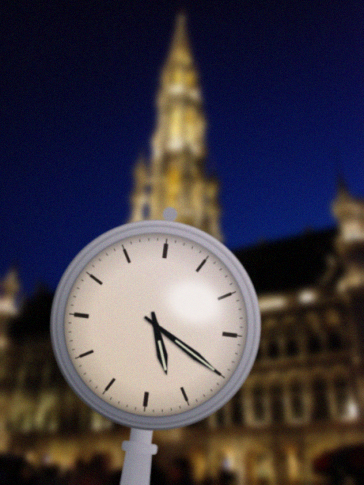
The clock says 5h20
